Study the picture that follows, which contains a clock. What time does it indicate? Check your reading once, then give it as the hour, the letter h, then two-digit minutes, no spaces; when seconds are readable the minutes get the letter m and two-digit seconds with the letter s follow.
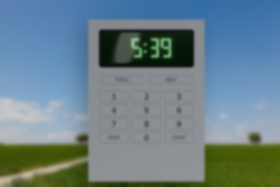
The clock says 5h39
